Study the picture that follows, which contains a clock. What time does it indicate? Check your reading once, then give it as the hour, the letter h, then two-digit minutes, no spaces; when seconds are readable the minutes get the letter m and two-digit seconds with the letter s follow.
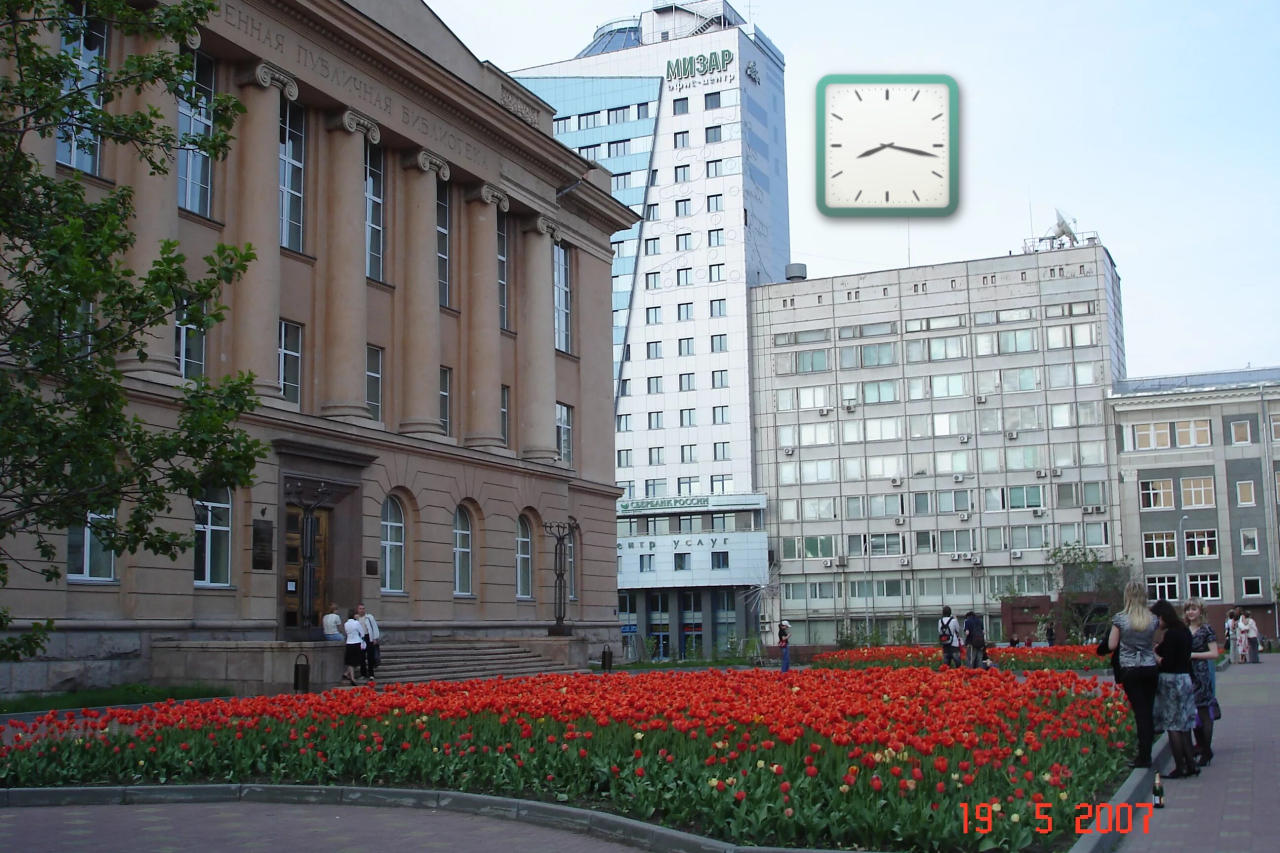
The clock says 8h17
